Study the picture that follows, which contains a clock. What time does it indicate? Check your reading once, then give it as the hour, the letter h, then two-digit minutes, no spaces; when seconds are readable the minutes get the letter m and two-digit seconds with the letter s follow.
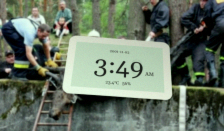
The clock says 3h49
